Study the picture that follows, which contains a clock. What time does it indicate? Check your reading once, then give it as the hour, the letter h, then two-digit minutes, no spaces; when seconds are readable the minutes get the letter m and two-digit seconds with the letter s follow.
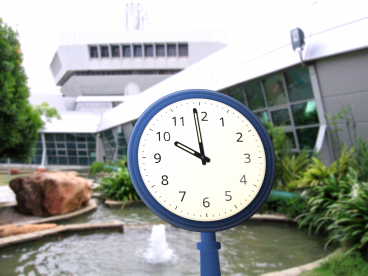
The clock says 9h59
